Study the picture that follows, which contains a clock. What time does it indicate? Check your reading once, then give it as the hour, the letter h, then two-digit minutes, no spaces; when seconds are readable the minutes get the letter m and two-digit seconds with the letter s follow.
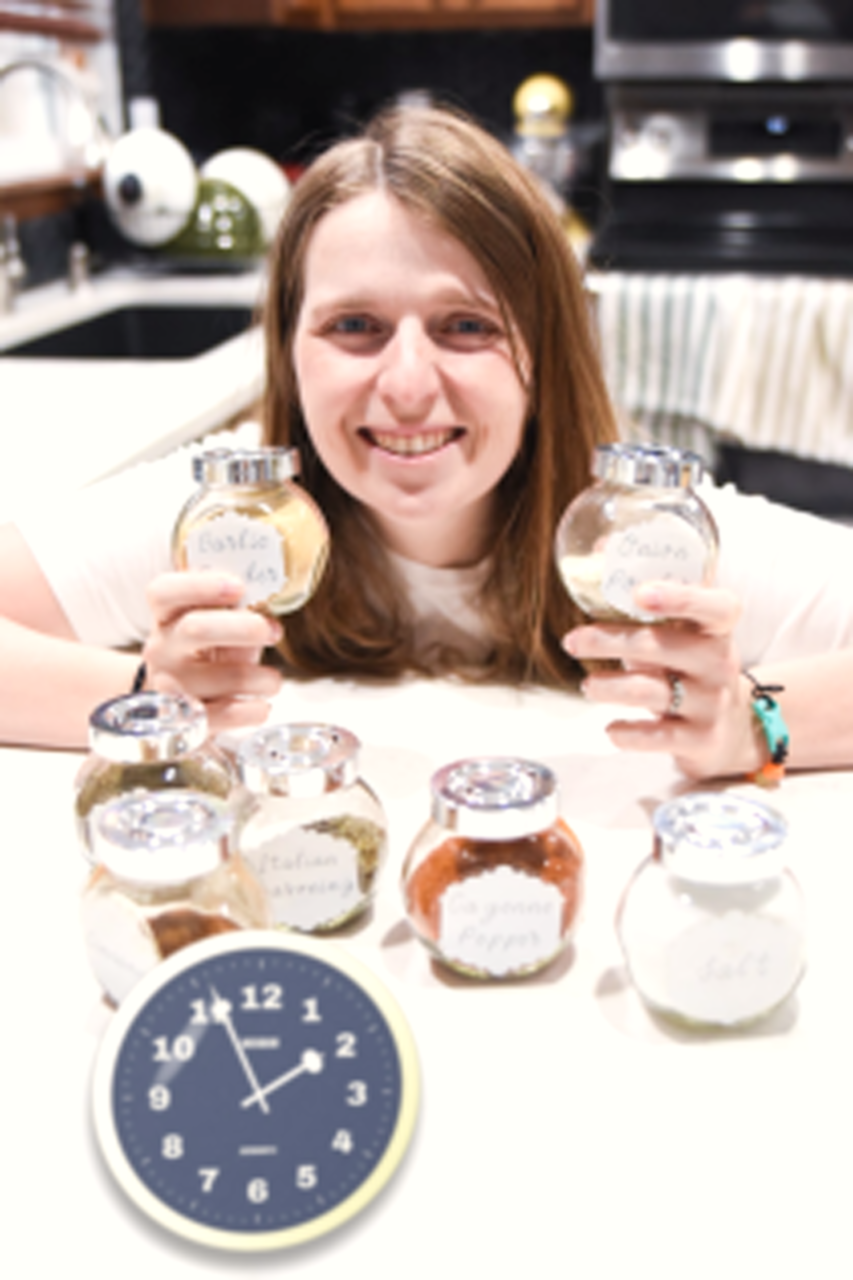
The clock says 1h56
